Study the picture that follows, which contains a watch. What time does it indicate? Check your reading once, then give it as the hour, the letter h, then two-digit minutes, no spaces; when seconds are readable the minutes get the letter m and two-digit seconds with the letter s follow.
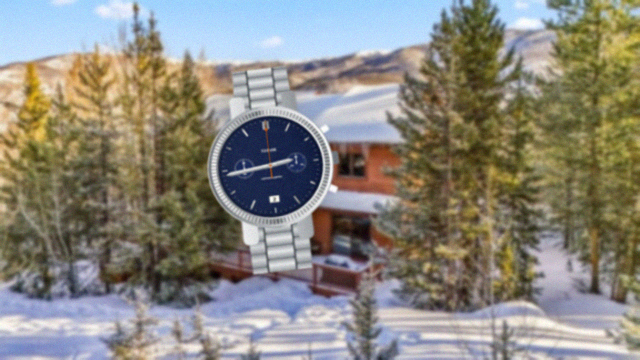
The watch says 2h44
